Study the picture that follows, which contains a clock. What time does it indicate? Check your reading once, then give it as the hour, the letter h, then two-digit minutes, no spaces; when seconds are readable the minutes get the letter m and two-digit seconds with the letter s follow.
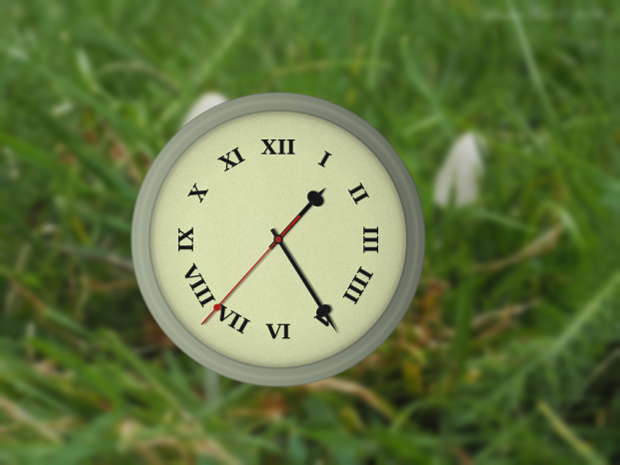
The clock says 1h24m37s
